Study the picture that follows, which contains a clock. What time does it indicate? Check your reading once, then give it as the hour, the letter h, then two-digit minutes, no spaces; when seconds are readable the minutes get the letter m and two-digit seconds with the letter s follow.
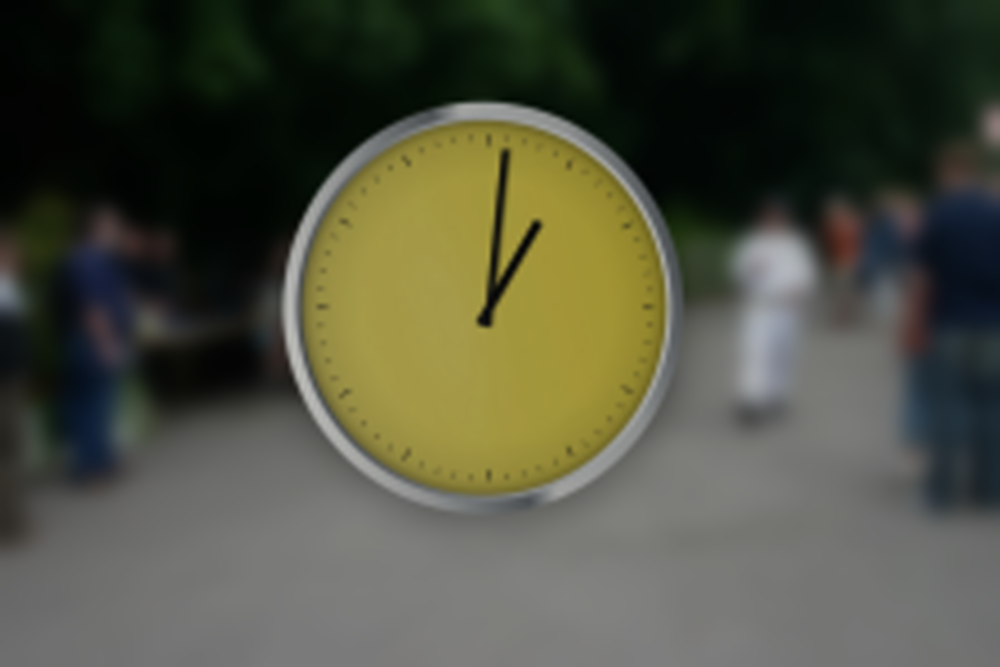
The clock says 1h01
